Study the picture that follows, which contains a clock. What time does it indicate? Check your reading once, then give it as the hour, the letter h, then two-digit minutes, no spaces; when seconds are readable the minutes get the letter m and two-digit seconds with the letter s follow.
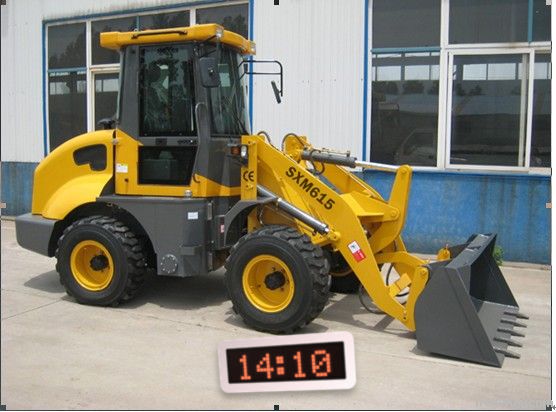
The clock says 14h10
